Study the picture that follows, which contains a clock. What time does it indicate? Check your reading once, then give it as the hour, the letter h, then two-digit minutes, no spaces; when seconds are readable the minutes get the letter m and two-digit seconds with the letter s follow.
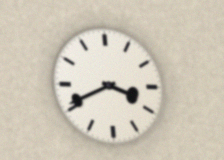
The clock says 3h41
